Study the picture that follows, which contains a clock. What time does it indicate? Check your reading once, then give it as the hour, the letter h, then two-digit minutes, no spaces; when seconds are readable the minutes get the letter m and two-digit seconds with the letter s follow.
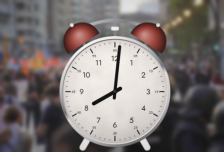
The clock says 8h01
